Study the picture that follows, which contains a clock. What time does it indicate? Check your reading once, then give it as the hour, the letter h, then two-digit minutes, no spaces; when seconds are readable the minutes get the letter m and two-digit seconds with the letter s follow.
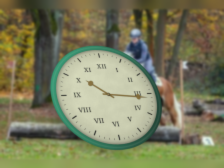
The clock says 10h16
